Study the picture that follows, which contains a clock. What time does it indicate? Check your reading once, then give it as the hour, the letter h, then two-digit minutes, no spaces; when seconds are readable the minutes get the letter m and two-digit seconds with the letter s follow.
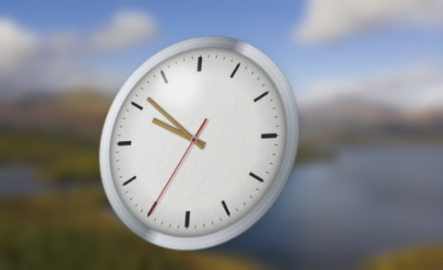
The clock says 9h51m35s
